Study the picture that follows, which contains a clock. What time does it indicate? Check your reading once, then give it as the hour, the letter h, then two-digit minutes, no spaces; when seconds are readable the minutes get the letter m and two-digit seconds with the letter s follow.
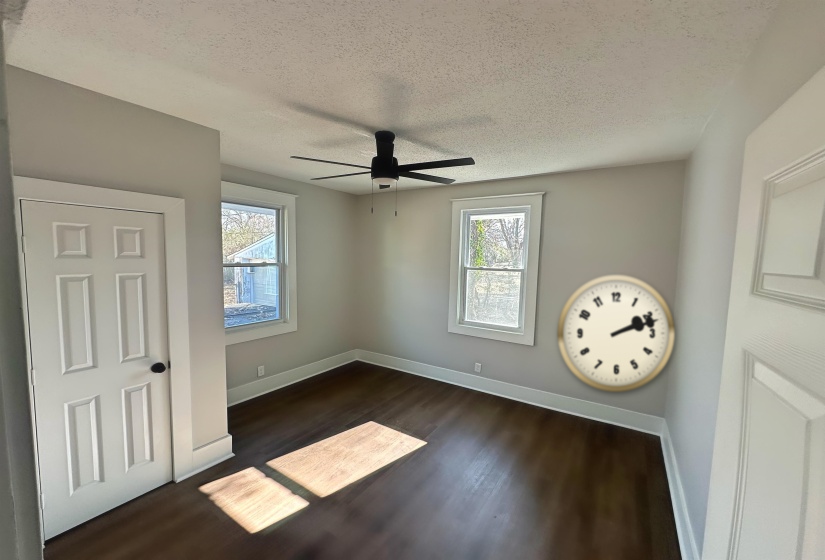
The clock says 2h12
